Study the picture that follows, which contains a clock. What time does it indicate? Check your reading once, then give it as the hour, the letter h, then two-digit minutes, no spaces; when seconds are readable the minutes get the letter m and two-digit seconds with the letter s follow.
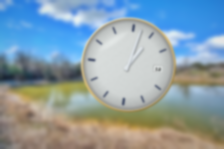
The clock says 1h02
